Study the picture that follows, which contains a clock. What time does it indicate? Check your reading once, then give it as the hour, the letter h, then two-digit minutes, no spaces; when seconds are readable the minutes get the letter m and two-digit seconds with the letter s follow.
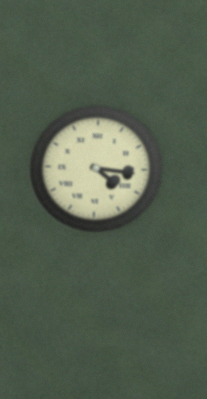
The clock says 4h16
